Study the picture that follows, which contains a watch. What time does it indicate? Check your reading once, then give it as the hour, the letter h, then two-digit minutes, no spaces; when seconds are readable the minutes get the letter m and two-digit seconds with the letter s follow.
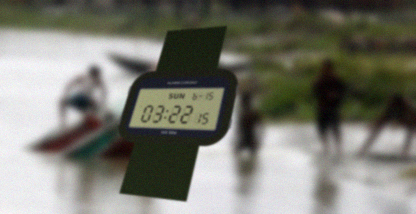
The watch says 3h22m15s
